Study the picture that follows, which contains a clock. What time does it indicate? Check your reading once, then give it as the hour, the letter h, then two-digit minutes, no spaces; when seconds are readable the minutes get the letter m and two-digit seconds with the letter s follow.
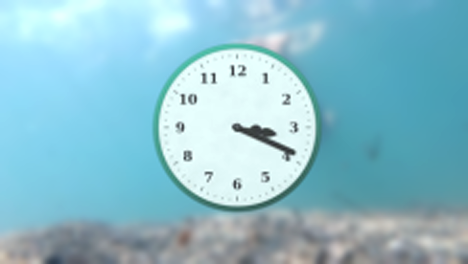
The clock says 3h19
